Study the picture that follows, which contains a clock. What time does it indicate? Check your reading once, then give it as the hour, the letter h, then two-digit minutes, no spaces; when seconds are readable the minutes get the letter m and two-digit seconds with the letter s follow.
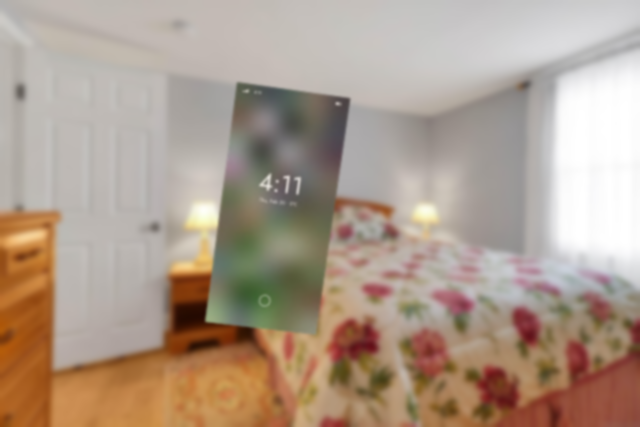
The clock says 4h11
